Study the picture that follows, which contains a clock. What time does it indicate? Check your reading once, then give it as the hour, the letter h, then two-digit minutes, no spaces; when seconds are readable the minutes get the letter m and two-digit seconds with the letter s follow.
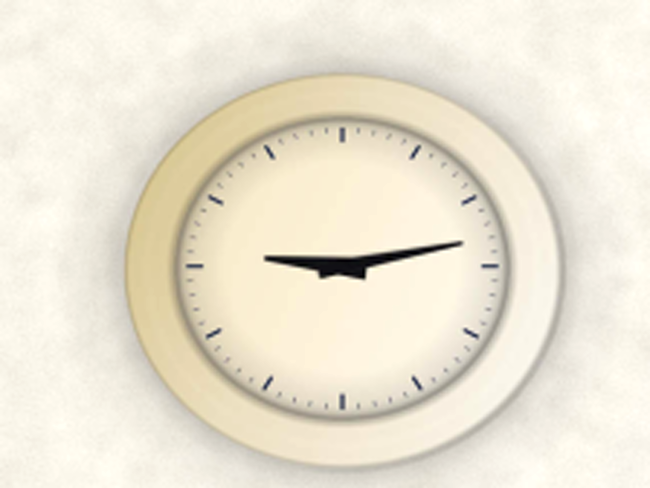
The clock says 9h13
